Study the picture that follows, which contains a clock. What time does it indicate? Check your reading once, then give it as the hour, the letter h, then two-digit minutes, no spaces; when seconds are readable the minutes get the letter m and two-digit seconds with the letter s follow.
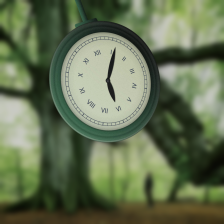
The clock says 6h06
